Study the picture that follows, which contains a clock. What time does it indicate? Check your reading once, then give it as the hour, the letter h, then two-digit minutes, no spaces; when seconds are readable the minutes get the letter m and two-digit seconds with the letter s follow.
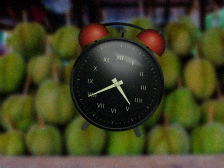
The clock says 4h40
